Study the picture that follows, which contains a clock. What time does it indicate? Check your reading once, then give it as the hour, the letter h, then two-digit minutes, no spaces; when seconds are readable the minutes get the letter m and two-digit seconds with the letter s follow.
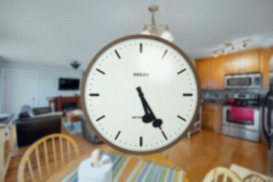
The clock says 5h25
